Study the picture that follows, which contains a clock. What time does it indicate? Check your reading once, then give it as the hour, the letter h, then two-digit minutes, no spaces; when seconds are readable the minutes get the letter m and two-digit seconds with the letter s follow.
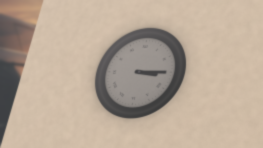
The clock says 3h15
